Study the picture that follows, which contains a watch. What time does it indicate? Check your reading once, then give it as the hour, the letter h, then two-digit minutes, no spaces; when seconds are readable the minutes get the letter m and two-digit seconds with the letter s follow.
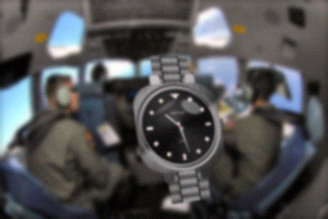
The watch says 10h28
